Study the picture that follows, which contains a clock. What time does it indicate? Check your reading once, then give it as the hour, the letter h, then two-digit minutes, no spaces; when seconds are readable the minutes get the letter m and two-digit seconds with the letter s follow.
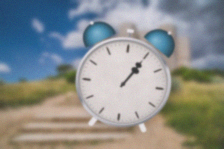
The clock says 1h05
